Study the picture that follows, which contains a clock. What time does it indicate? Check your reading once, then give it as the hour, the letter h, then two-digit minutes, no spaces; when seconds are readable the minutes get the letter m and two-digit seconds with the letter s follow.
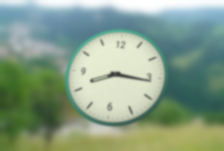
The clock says 8h16
